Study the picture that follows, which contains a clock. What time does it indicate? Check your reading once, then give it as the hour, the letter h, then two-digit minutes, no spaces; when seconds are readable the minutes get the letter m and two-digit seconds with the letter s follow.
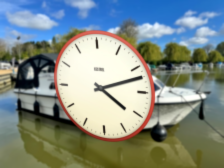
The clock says 4h12
